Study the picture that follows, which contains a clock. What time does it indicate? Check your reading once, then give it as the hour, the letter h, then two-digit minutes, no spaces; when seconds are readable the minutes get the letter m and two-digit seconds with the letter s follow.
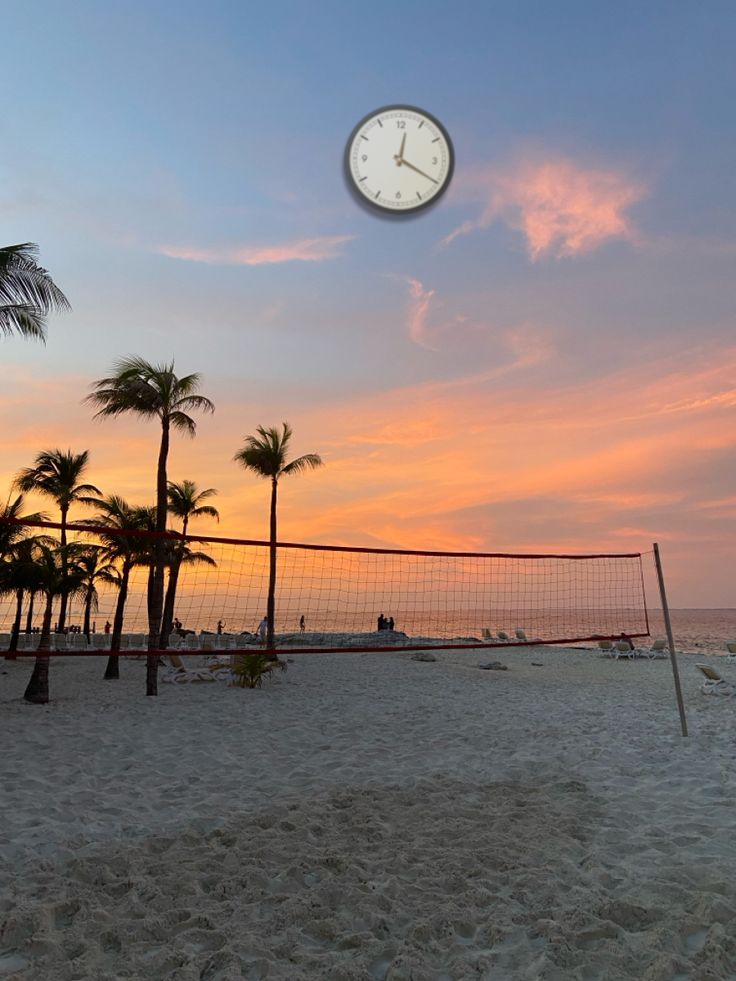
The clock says 12h20
